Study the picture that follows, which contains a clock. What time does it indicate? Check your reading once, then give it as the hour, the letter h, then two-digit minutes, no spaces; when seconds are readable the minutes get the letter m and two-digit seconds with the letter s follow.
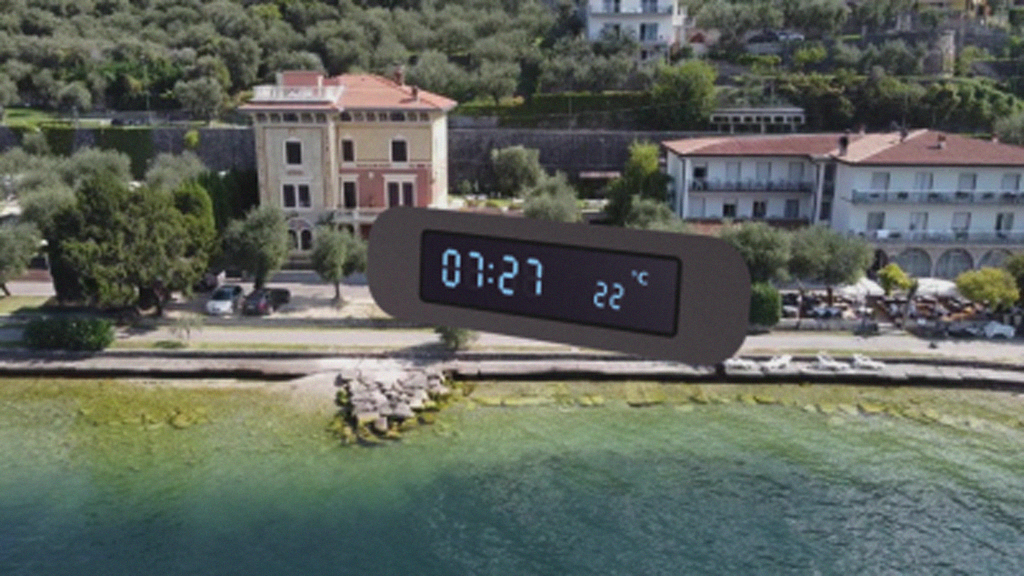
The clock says 7h27
